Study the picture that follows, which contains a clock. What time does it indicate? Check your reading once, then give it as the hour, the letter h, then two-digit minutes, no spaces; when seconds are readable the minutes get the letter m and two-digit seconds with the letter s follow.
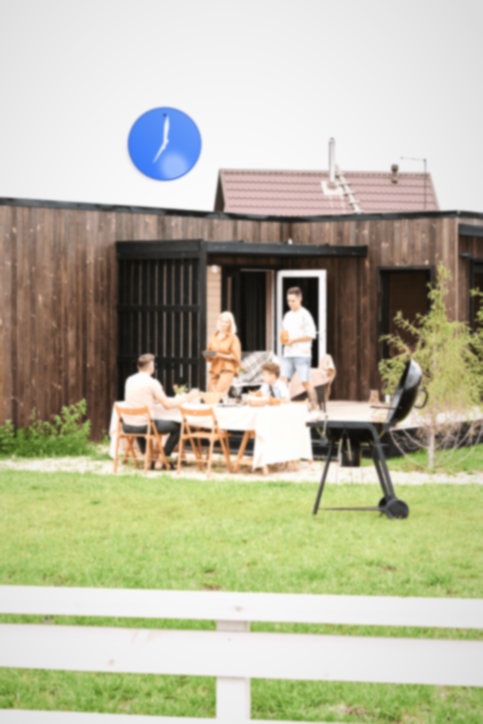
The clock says 7h01
